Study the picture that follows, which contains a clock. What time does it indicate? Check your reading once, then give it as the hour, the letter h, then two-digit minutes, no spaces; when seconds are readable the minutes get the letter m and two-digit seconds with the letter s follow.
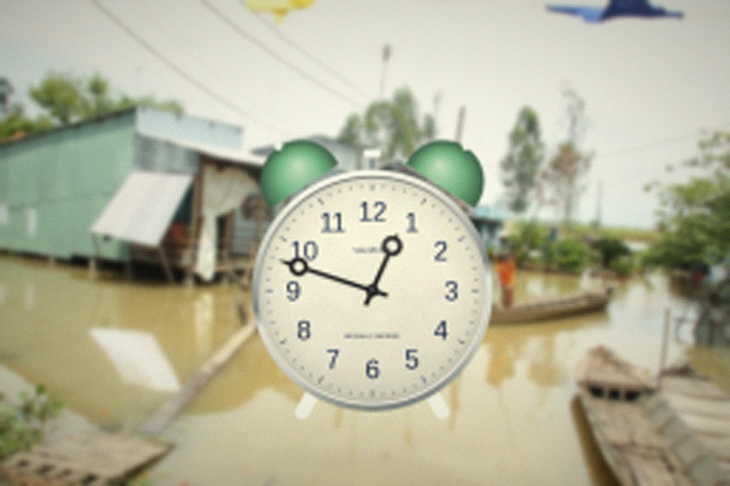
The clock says 12h48
